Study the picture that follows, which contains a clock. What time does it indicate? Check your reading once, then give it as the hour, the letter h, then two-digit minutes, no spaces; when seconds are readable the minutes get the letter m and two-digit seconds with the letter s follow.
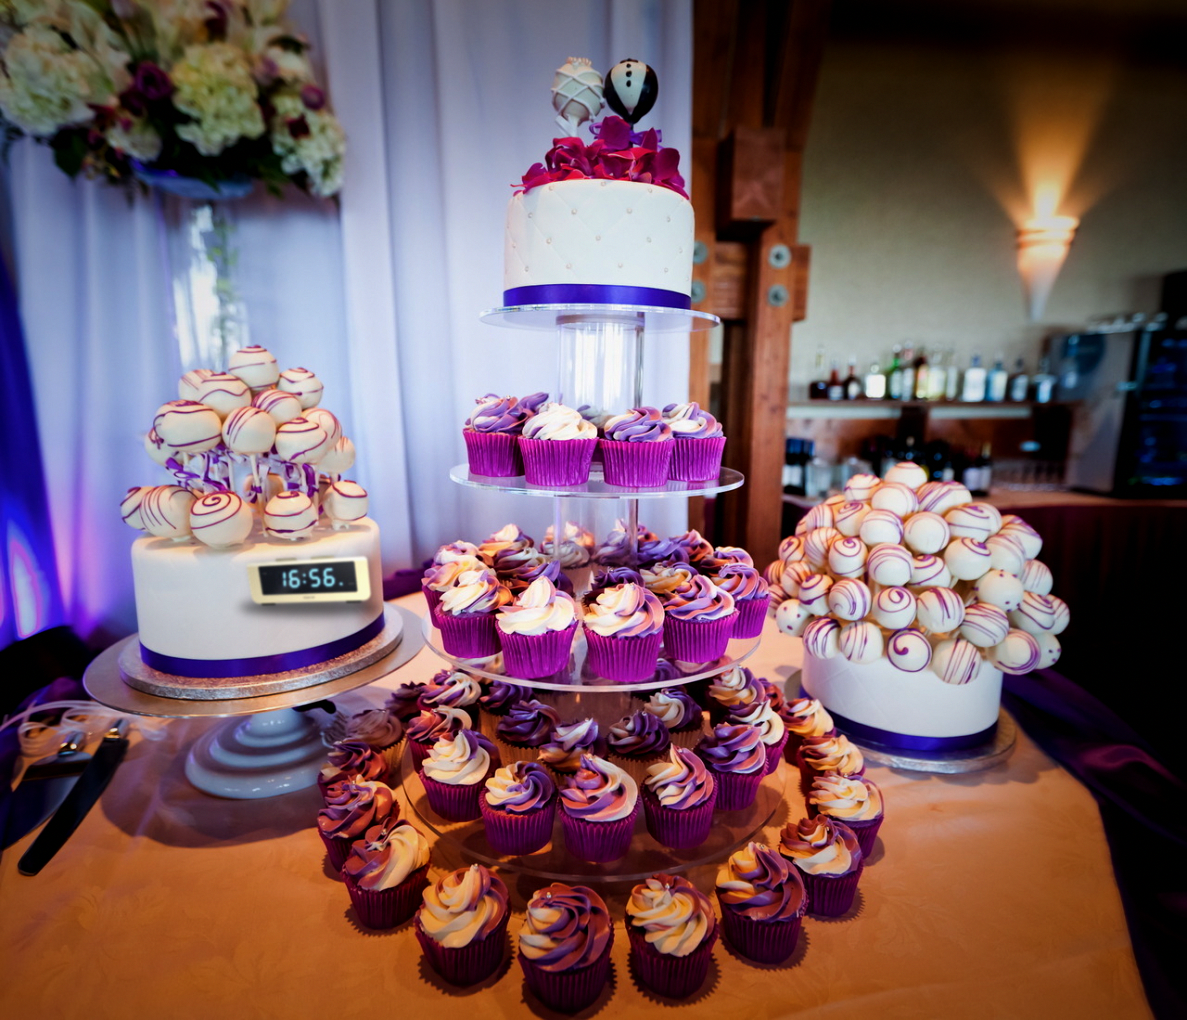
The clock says 16h56
